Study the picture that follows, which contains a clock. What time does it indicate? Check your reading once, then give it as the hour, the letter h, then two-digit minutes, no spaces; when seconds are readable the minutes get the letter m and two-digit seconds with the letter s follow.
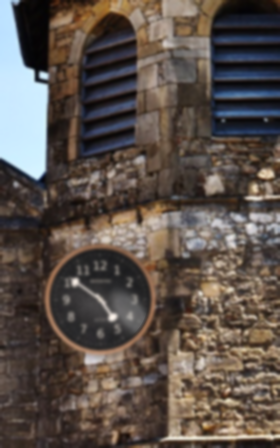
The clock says 4h51
